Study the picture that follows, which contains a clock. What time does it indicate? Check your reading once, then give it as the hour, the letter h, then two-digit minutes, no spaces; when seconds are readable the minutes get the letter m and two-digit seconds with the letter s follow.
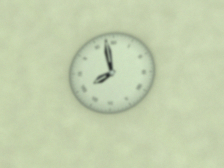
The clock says 7h58
